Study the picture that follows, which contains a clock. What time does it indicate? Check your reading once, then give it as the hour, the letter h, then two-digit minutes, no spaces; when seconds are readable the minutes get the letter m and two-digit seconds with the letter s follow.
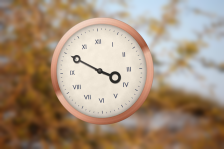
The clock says 3h50
